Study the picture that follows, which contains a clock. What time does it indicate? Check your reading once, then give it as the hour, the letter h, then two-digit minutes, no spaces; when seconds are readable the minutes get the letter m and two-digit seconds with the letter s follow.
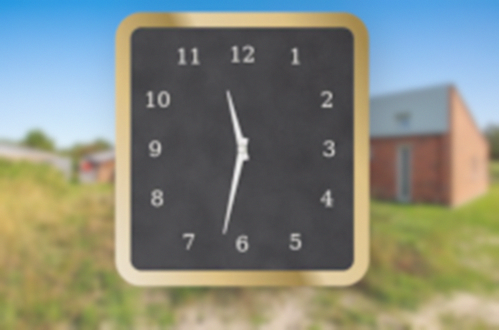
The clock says 11h32
